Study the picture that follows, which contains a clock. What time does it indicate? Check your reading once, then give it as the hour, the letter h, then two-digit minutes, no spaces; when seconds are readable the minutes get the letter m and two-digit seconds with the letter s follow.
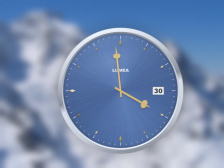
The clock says 3h59
